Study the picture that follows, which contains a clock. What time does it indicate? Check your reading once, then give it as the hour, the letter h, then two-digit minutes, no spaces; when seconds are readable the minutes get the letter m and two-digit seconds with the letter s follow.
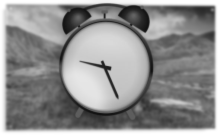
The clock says 9h26
